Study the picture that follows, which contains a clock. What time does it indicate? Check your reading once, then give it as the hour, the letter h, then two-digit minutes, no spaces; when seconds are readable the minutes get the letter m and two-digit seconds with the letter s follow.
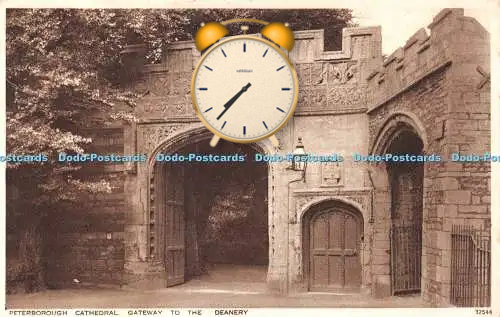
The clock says 7h37
